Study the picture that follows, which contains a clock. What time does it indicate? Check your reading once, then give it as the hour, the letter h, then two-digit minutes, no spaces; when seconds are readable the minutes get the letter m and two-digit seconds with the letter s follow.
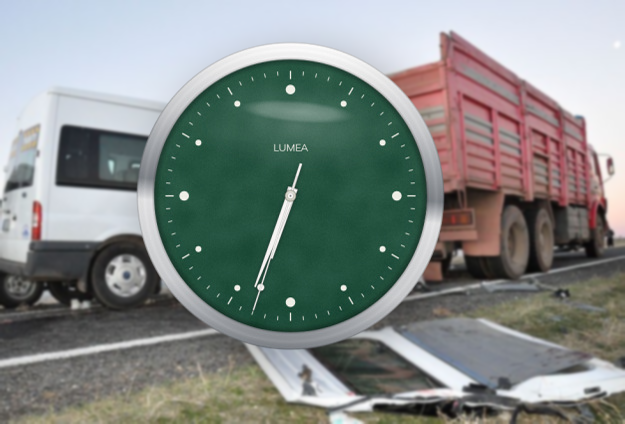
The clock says 6h33m33s
